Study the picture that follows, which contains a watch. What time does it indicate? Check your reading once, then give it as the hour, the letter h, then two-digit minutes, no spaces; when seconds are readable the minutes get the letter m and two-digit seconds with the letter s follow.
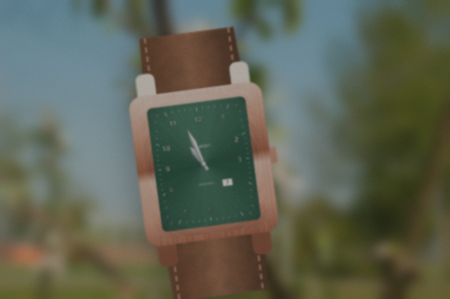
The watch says 10h57
